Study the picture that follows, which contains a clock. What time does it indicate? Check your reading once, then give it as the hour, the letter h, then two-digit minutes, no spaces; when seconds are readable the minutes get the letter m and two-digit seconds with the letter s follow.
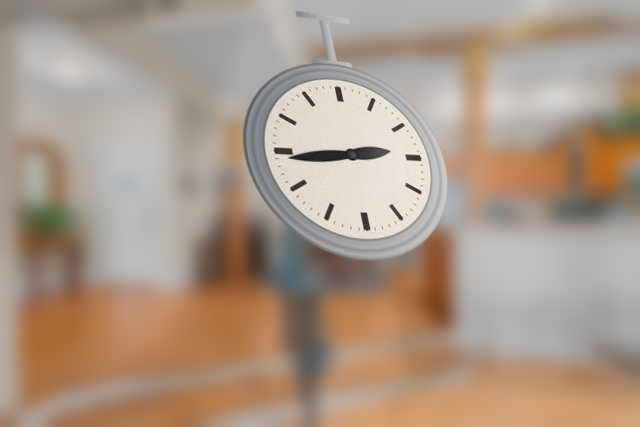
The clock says 2h44
